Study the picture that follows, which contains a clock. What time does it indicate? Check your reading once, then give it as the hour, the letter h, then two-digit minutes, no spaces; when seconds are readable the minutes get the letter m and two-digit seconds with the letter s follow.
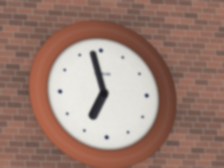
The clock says 6h58
